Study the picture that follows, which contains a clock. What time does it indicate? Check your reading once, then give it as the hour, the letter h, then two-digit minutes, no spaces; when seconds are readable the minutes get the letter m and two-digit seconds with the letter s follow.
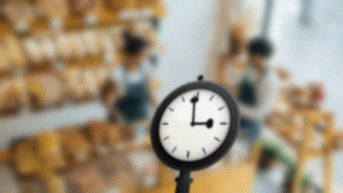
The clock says 2h59
